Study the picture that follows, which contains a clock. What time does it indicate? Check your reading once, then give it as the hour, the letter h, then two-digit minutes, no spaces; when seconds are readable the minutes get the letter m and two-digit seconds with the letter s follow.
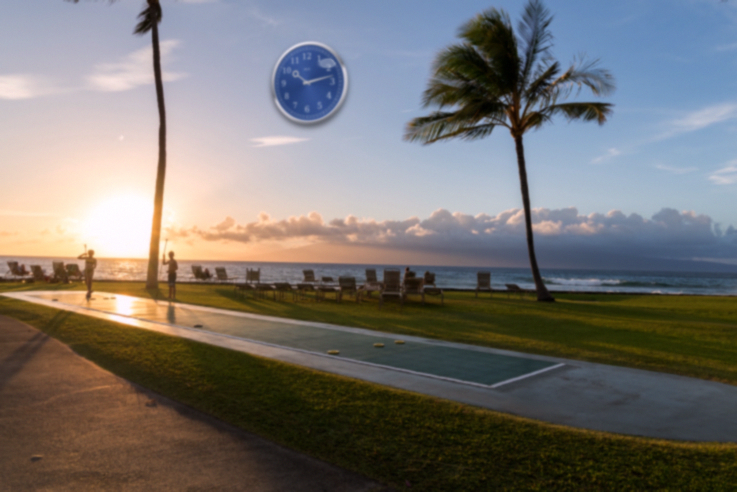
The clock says 10h13
